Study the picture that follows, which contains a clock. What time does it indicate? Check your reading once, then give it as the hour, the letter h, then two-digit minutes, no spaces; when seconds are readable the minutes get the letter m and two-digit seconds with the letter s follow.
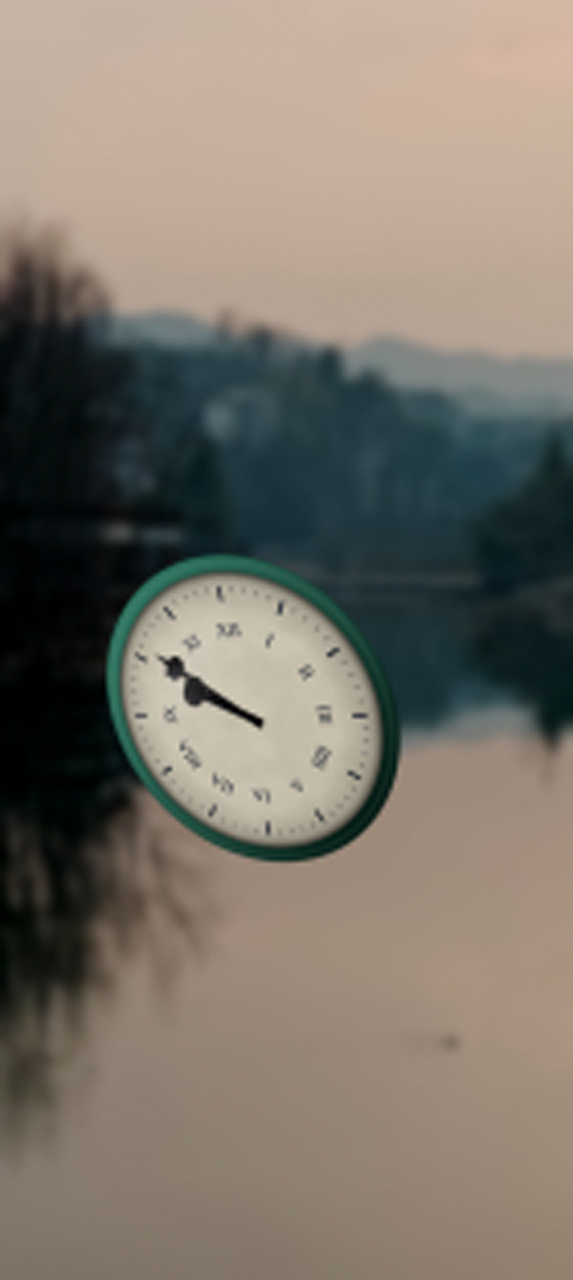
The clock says 9h51
